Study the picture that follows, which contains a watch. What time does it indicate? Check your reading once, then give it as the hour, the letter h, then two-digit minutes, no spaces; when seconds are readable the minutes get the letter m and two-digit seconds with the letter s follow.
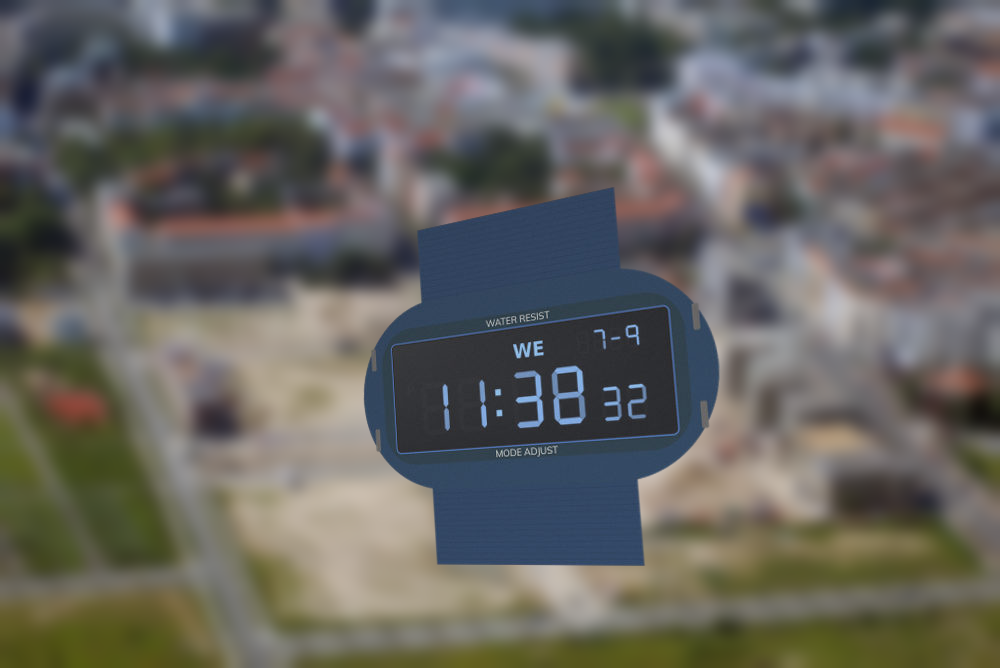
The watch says 11h38m32s
